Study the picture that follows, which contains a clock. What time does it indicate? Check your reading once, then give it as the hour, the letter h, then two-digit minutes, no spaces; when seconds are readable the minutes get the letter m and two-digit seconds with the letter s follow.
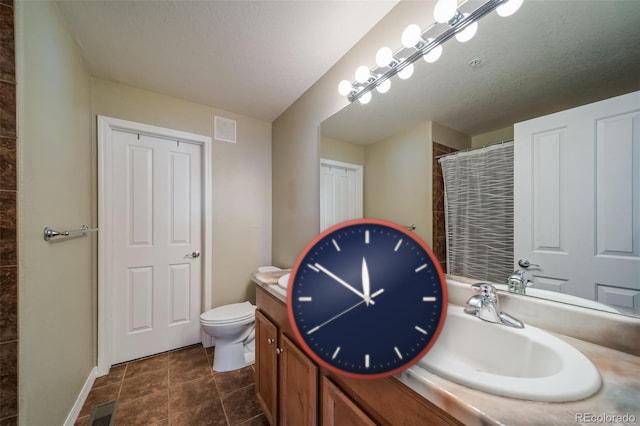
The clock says 11h50m40s
